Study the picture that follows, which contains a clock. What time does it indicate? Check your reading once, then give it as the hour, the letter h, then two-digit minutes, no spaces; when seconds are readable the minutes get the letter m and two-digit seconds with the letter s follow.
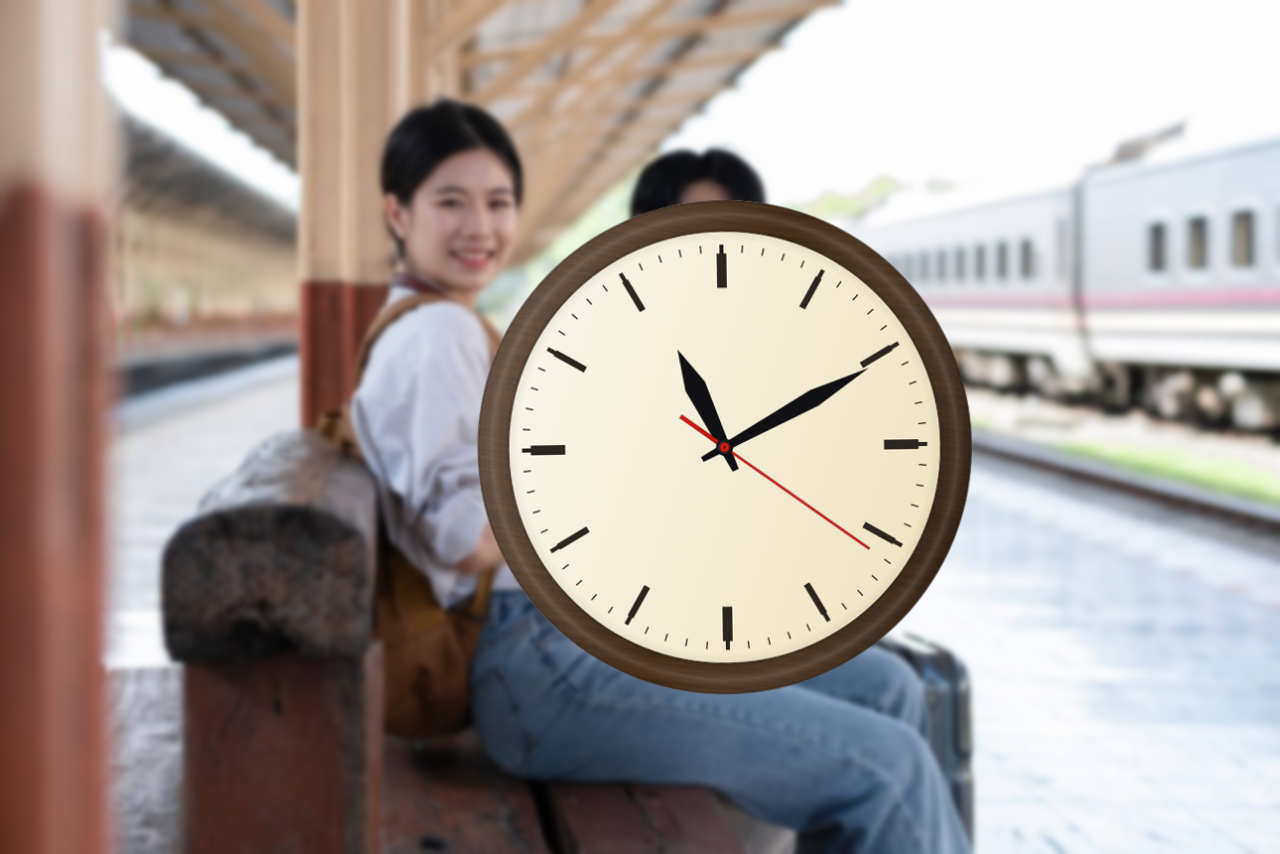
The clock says 11h10m21s
